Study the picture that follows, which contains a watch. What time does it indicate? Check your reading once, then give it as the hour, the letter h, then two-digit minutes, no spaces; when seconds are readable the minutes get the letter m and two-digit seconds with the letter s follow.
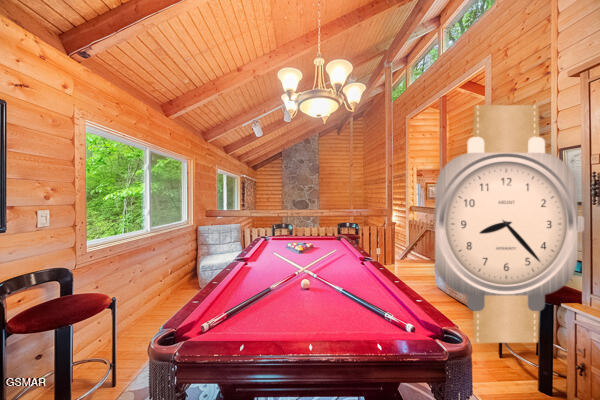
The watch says 8h23
